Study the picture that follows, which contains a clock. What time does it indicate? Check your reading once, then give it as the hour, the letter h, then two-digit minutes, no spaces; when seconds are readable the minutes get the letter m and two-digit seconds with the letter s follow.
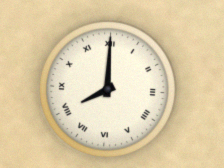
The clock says 8h00
